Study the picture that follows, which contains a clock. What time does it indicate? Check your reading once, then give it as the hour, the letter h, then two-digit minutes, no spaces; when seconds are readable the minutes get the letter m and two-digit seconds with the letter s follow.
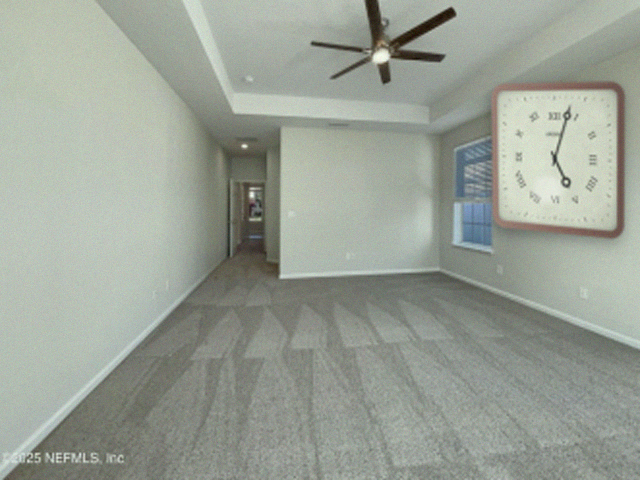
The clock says 5h03
